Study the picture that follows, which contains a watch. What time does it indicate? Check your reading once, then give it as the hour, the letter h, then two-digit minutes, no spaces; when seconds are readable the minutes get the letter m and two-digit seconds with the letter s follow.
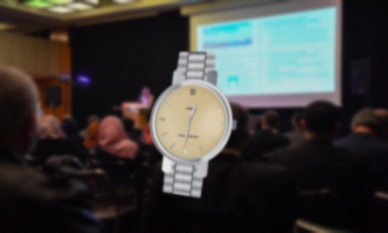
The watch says 12h31
